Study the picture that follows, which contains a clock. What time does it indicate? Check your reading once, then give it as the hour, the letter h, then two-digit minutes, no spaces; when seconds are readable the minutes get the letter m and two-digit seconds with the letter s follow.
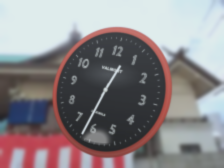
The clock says 12h32
